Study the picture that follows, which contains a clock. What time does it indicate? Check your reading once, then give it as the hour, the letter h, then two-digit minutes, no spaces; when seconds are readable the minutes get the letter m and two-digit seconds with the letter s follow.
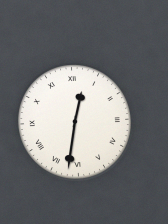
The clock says 12h32
